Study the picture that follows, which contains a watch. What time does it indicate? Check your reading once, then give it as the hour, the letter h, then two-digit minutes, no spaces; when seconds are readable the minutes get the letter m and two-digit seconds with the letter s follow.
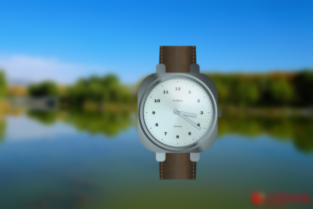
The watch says 3h21
